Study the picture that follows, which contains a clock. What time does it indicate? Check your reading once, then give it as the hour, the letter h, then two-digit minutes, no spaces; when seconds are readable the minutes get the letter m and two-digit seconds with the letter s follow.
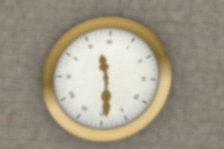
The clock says 11h29
